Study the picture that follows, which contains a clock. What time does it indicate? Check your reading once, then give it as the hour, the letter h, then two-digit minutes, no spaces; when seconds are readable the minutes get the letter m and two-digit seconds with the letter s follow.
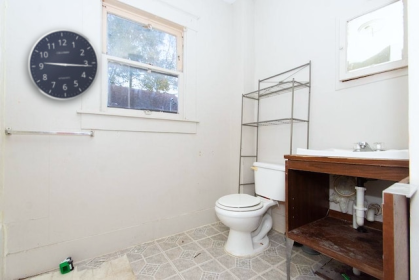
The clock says 9h16
